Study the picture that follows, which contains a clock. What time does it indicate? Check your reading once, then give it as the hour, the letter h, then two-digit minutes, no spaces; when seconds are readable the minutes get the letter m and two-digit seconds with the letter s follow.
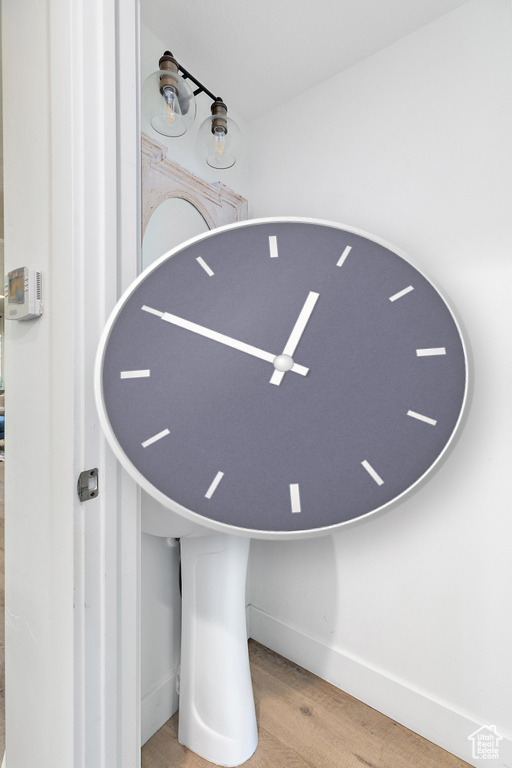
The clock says 12h50
